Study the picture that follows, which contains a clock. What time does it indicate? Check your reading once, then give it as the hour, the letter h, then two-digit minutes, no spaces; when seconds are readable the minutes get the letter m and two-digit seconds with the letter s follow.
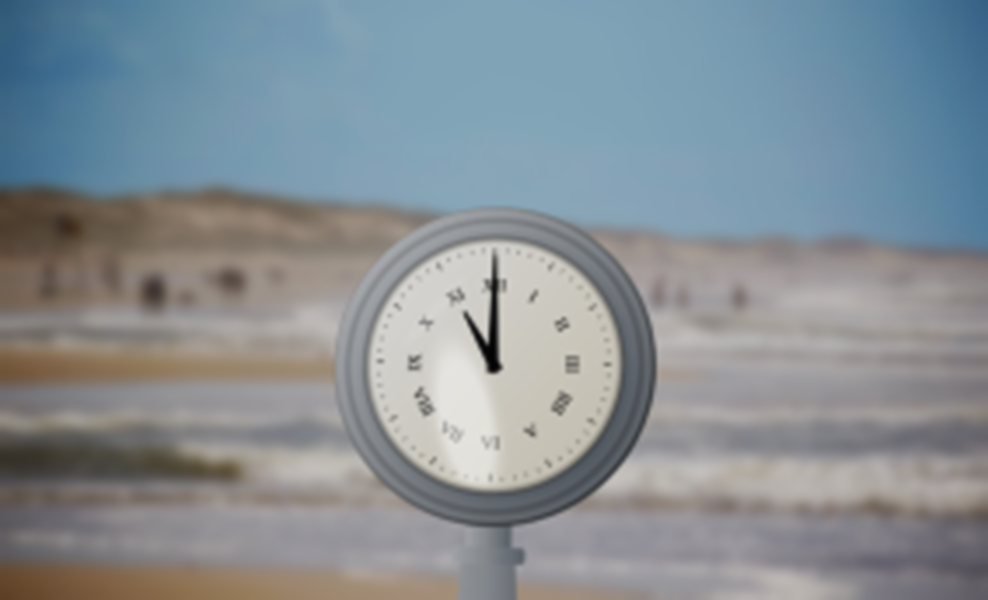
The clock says 11h00
